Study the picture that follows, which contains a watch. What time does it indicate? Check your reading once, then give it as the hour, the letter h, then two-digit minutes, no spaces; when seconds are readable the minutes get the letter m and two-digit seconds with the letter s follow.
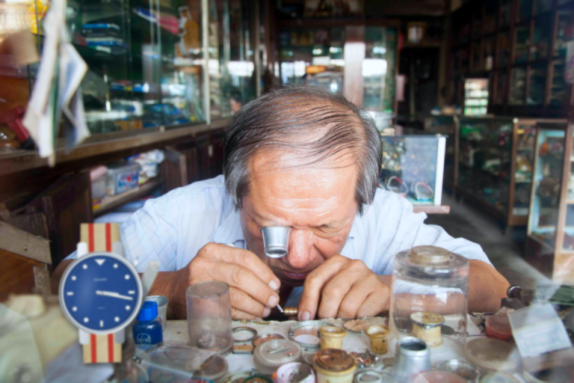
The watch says 3h17
